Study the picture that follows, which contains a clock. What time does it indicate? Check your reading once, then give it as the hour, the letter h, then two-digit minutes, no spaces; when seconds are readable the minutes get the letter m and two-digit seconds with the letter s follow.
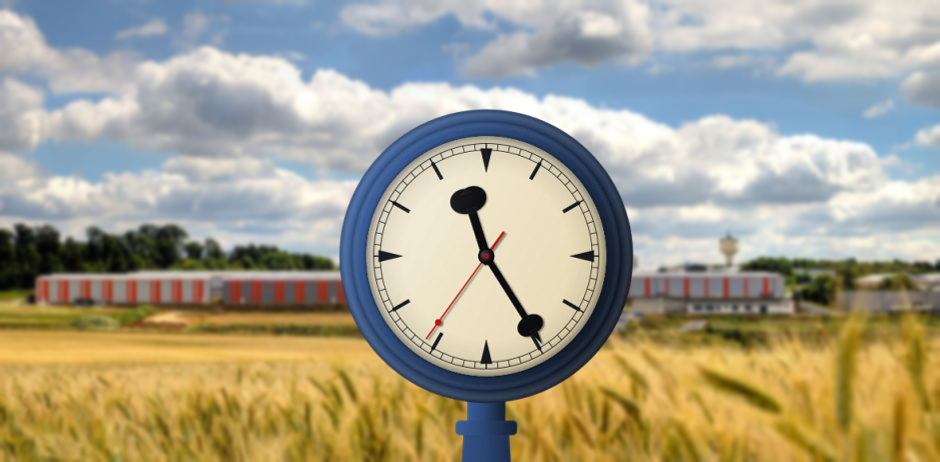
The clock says 11h24m36s
